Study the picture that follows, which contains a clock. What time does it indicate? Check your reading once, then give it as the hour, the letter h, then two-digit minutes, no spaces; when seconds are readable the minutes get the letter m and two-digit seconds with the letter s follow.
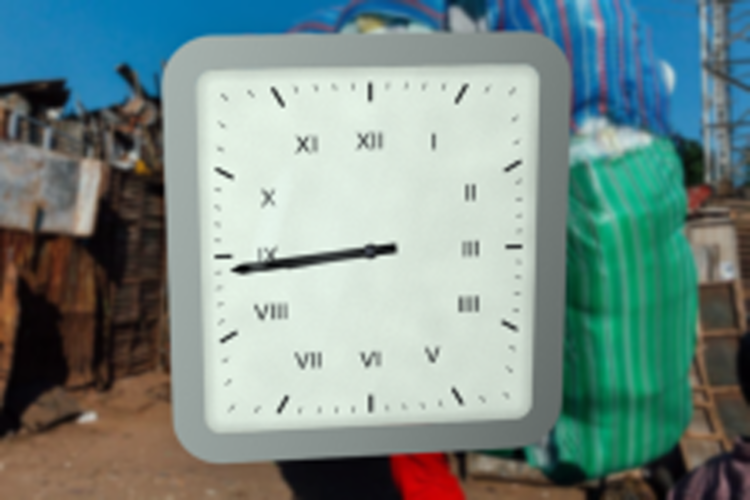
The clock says 8h44
